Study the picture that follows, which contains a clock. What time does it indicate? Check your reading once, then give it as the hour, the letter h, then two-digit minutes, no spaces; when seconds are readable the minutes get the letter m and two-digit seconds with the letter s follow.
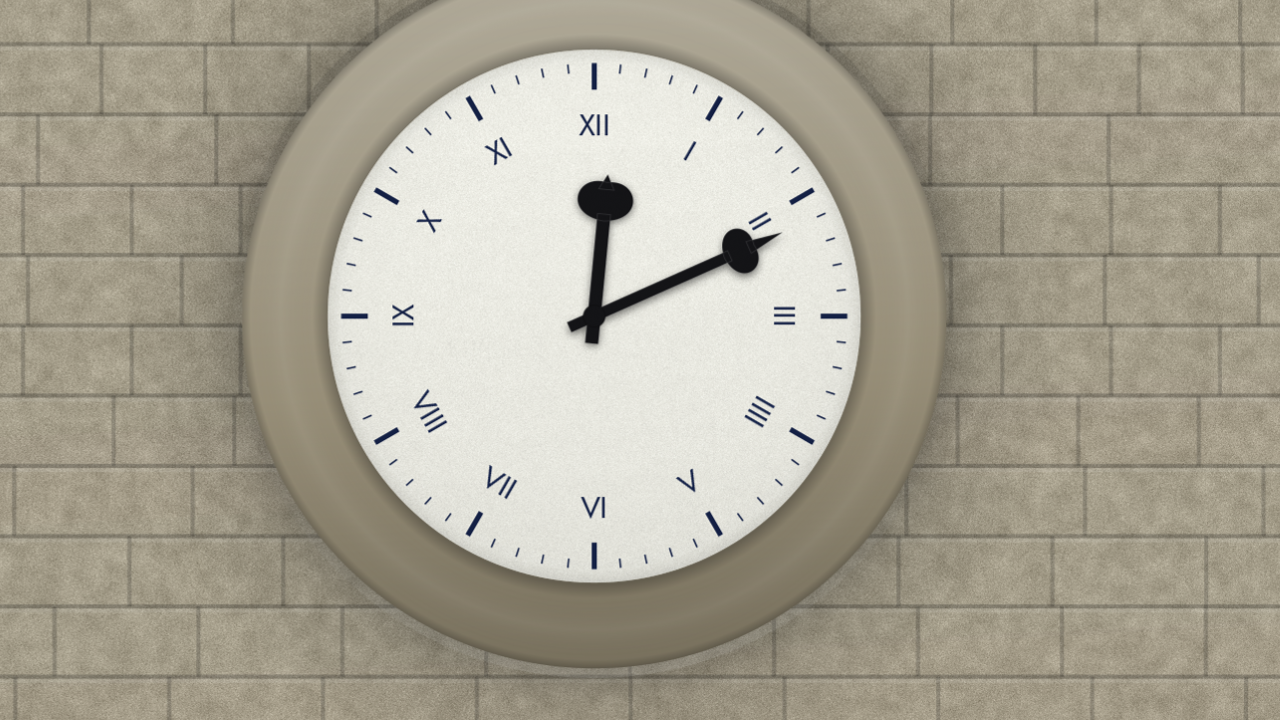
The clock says 12h11
